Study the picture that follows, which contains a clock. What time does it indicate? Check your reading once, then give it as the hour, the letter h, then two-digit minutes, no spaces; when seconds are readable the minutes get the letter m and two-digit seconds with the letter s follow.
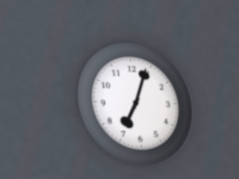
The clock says 7h04
